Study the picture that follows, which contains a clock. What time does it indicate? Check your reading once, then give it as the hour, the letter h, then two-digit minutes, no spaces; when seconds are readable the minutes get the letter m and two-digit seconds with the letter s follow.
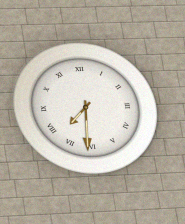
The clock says 7h31
